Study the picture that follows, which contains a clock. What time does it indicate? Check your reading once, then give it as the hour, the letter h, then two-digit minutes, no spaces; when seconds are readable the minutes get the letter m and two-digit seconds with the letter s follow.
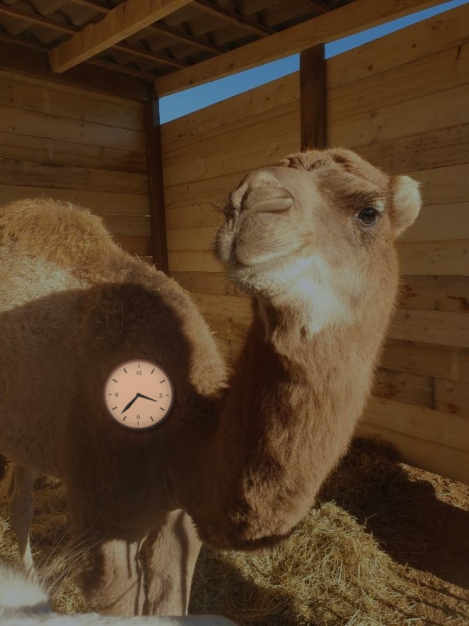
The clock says 3h37
